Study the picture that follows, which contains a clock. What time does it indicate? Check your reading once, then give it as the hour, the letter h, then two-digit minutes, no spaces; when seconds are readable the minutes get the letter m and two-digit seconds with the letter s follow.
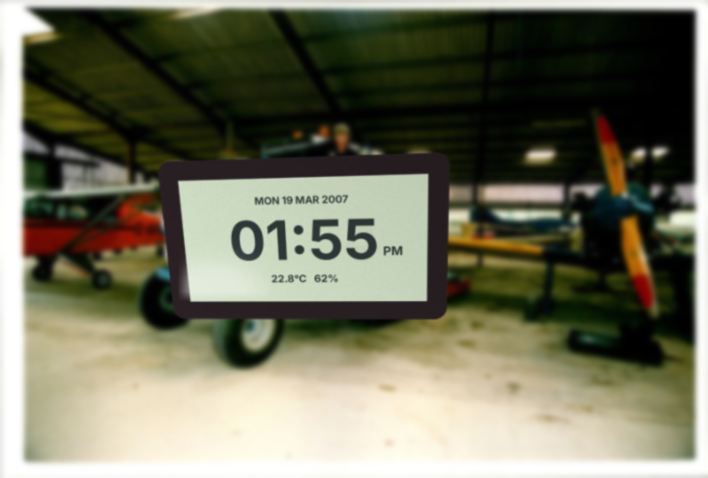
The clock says 1h55
